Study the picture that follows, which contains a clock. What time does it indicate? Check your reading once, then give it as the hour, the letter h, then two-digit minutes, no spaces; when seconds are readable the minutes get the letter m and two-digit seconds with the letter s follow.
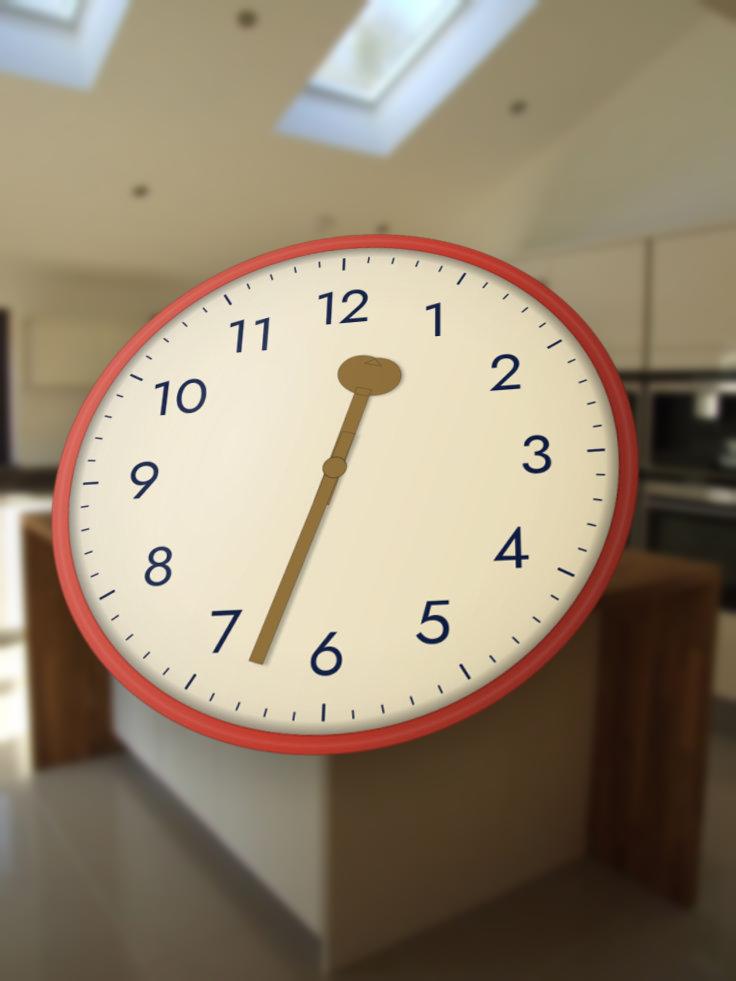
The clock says 12h33
